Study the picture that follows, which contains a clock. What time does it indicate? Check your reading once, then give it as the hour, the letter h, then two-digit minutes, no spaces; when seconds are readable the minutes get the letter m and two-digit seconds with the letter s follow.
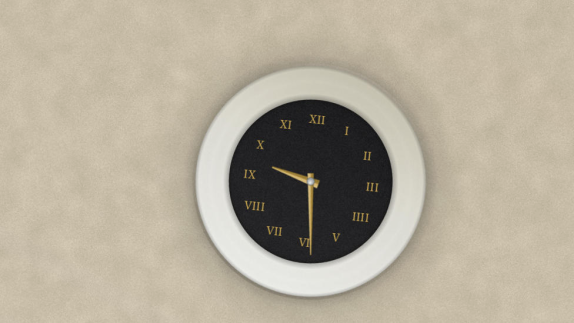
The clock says 9h29
